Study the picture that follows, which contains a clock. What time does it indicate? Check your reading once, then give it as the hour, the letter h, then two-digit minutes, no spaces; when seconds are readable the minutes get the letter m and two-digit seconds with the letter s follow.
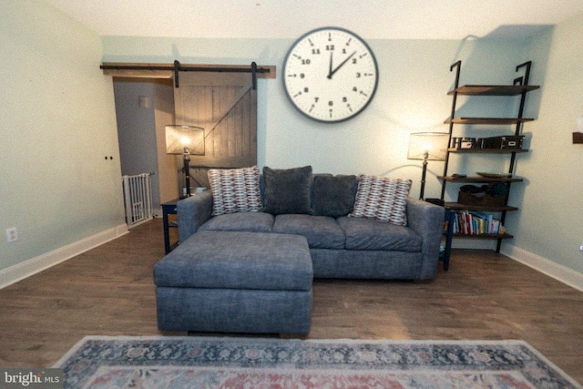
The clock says 12h08
